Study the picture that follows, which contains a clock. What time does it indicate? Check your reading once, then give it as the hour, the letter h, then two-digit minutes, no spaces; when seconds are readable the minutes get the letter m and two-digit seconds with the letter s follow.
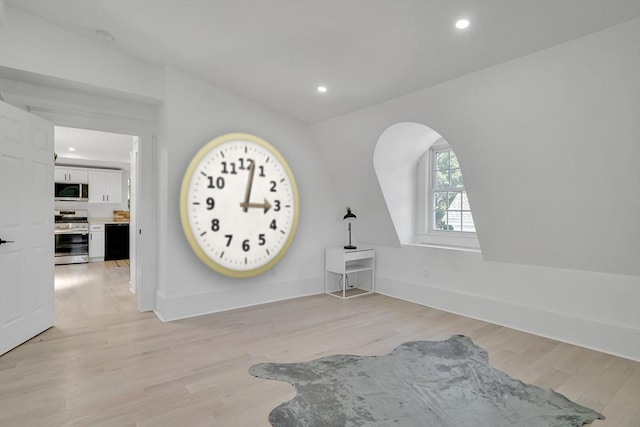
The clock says 3h02
